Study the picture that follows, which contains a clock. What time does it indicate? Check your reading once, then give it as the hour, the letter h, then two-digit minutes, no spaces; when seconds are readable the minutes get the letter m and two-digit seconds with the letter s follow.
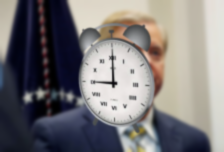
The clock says 9h00
